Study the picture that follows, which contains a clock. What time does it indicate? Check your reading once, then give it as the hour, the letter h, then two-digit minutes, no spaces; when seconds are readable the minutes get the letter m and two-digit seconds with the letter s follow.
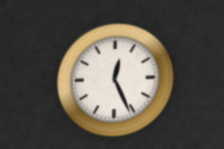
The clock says 12h26
